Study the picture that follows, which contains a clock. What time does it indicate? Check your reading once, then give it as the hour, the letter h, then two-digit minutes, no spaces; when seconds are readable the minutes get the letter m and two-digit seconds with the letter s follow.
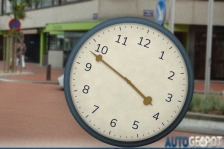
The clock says 3h48
